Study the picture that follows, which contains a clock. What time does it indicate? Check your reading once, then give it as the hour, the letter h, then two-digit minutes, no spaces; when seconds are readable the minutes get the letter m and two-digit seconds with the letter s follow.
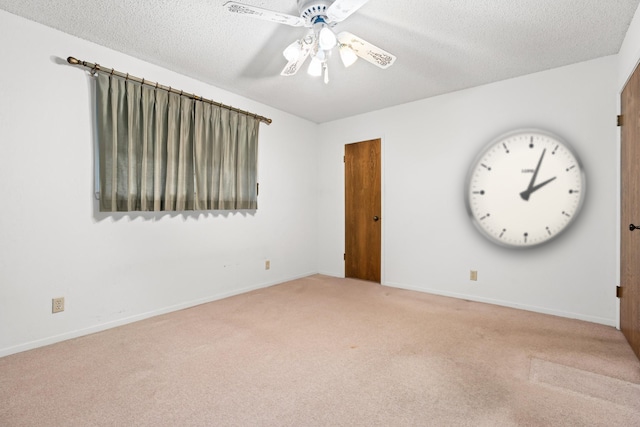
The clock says 2h03
